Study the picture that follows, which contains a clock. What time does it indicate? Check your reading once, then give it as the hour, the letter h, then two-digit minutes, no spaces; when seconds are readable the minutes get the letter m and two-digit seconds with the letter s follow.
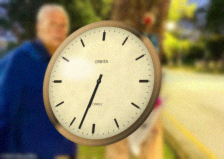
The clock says 6h33
